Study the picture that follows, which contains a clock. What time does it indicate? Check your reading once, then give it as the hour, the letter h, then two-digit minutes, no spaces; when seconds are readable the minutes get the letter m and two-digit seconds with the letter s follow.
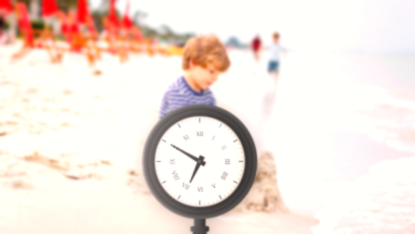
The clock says 6h50
